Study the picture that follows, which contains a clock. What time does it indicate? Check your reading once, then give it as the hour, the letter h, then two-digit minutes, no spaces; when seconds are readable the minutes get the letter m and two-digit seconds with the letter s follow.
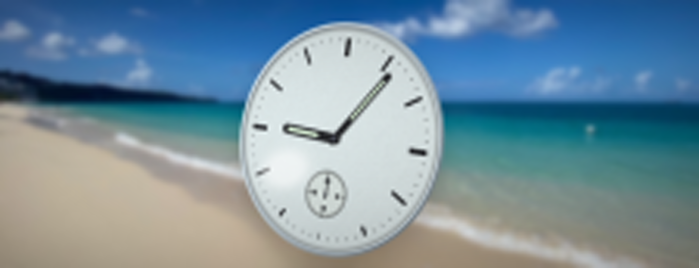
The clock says 9h06
